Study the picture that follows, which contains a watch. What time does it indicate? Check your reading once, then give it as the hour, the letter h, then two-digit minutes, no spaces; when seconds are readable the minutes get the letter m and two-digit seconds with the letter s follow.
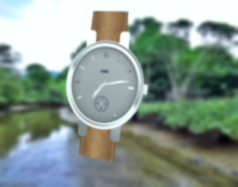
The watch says 7h13
